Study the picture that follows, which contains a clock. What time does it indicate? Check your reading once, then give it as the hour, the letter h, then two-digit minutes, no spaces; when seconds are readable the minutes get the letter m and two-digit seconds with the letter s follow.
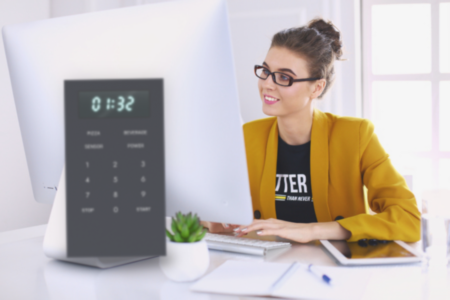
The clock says 1h32
